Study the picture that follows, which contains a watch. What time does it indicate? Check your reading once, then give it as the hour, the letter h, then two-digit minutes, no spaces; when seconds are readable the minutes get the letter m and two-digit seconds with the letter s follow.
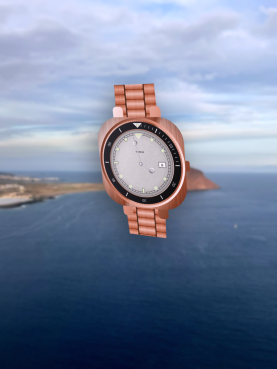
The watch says 3h58
